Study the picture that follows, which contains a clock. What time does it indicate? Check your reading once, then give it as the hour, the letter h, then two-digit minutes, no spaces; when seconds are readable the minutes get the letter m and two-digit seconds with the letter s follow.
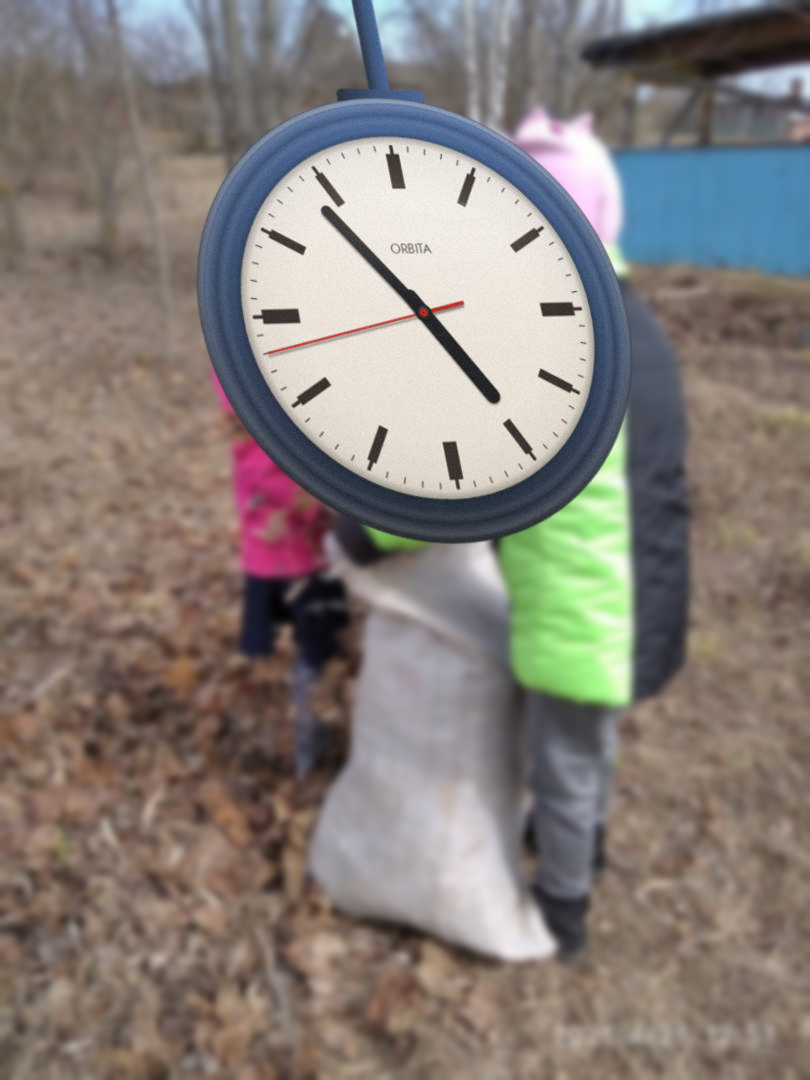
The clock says 4h53m43s
